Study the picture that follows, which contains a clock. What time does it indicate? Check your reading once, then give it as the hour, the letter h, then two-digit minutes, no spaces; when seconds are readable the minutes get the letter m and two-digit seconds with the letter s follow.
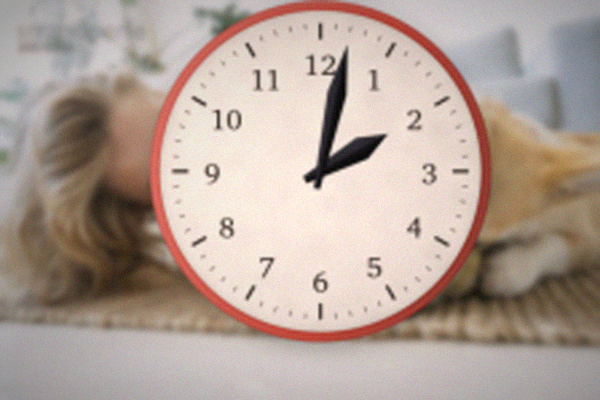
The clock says 2h02
